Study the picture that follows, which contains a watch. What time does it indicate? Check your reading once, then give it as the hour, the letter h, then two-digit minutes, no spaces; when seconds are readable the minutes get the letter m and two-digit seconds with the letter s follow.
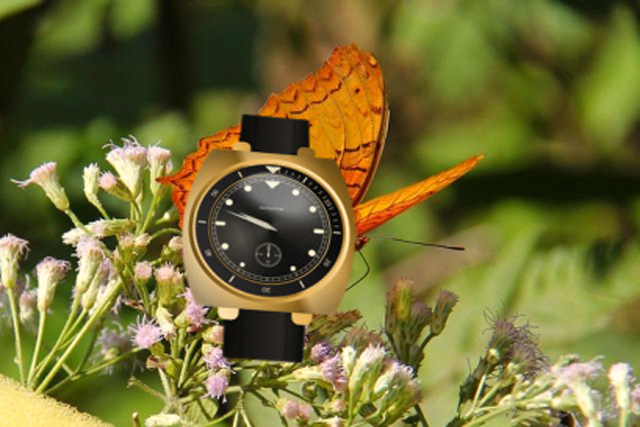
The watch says 9h48
